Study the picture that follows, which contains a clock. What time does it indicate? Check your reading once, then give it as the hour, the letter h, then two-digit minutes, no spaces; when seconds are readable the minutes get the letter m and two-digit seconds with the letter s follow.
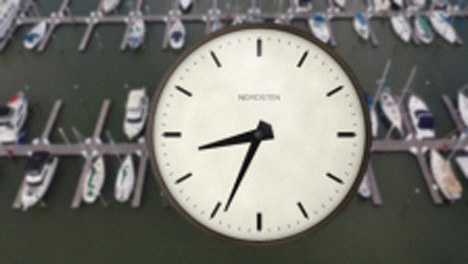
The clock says 8h34
